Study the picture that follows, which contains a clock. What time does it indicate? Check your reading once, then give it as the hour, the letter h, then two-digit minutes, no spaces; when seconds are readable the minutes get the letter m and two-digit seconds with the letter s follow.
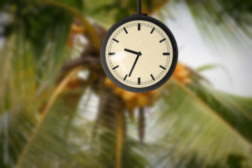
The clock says 9h34
